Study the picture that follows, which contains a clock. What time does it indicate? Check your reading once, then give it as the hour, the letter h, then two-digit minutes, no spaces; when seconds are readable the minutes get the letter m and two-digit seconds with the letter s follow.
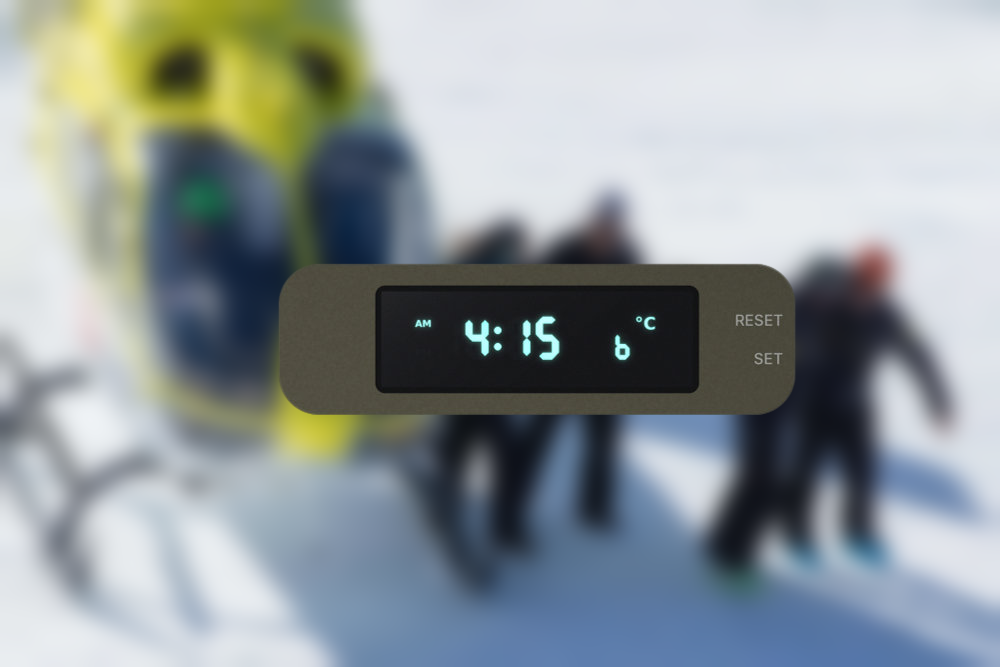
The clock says 4h15
